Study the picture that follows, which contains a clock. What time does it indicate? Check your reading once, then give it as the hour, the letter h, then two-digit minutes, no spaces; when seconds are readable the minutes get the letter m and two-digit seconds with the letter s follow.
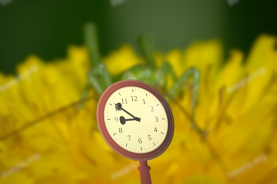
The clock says 8h51
